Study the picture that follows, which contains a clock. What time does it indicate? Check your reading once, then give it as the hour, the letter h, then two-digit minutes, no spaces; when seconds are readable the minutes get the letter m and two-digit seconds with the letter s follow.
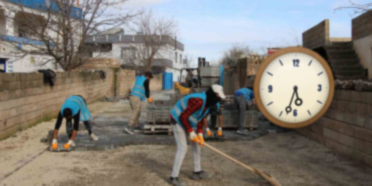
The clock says 5h33
